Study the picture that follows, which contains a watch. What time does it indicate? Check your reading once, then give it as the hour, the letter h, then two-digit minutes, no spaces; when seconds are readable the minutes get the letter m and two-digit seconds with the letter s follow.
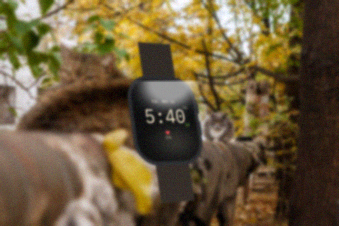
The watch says 5h40
